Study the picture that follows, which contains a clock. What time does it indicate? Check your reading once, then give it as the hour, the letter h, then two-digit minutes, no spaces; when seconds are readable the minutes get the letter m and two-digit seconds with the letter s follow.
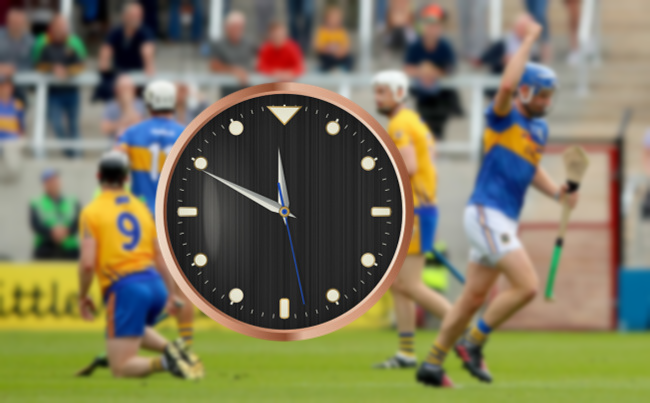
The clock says 11h49m28s
